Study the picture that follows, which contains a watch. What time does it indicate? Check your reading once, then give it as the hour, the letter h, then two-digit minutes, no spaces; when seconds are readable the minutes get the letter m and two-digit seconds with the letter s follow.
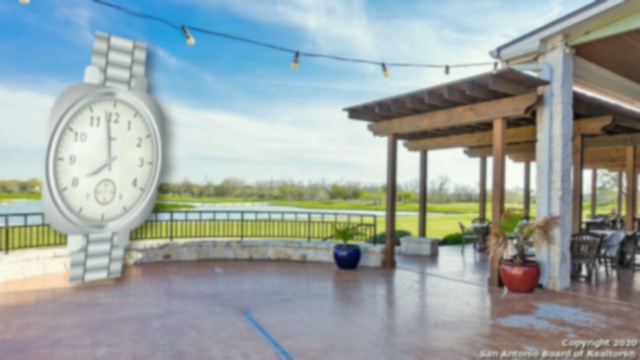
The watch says 7h58
